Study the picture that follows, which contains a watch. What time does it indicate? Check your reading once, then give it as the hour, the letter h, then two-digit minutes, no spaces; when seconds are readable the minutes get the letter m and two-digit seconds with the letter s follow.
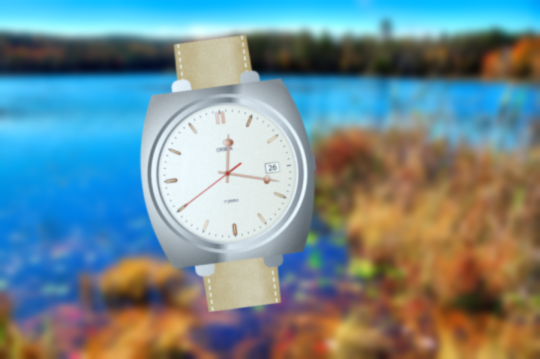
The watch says 12h17m40s
